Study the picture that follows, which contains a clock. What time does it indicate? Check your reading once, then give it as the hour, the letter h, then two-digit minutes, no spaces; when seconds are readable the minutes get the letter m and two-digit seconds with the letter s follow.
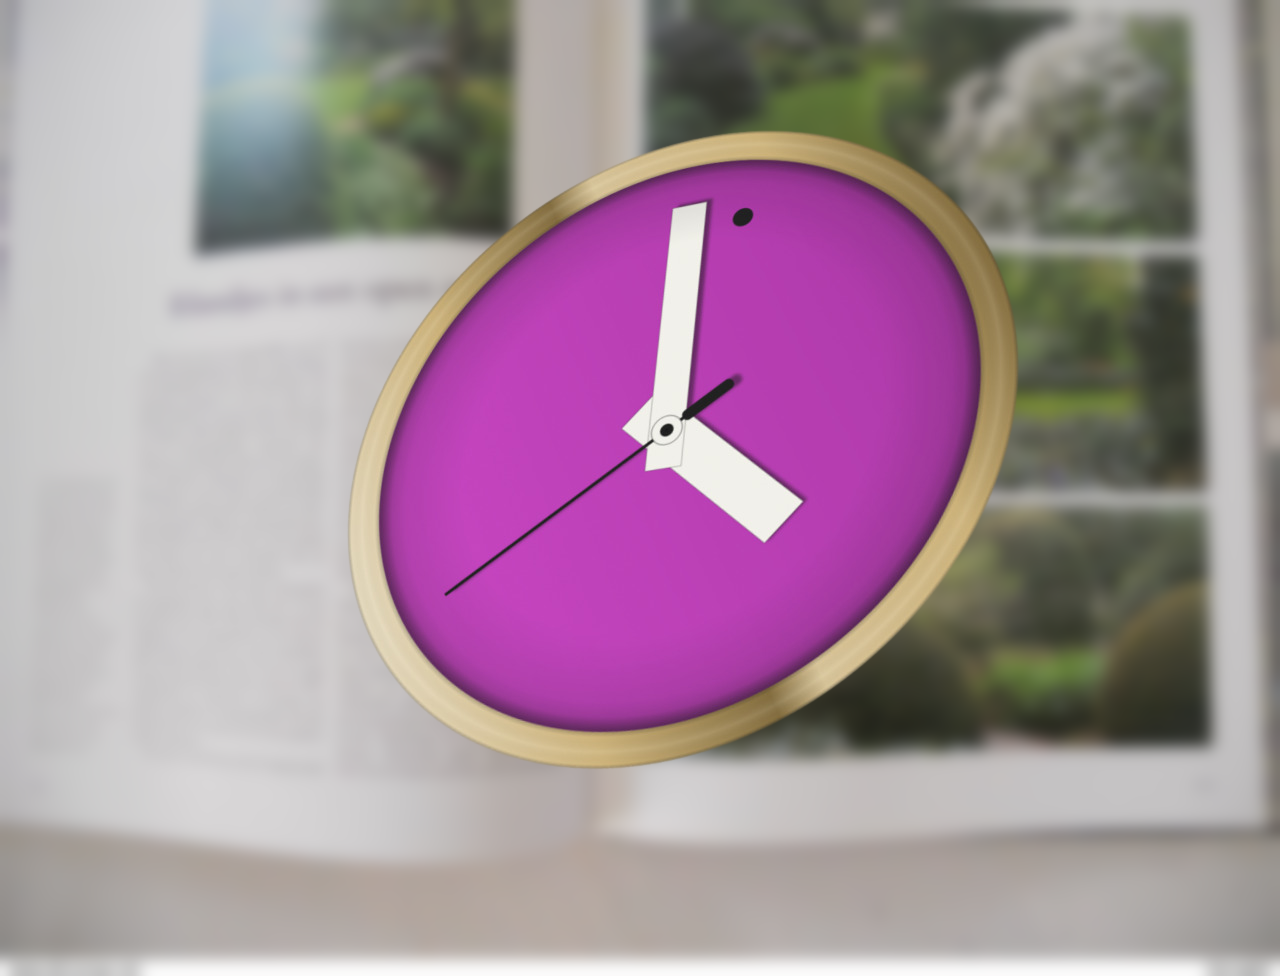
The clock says 3h57m37s
